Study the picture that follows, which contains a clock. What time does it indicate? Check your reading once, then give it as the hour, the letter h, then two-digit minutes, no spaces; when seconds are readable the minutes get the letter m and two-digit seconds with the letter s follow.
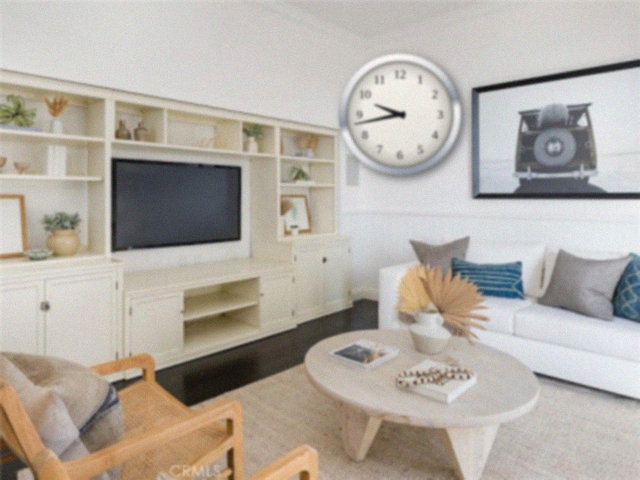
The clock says 9h43
